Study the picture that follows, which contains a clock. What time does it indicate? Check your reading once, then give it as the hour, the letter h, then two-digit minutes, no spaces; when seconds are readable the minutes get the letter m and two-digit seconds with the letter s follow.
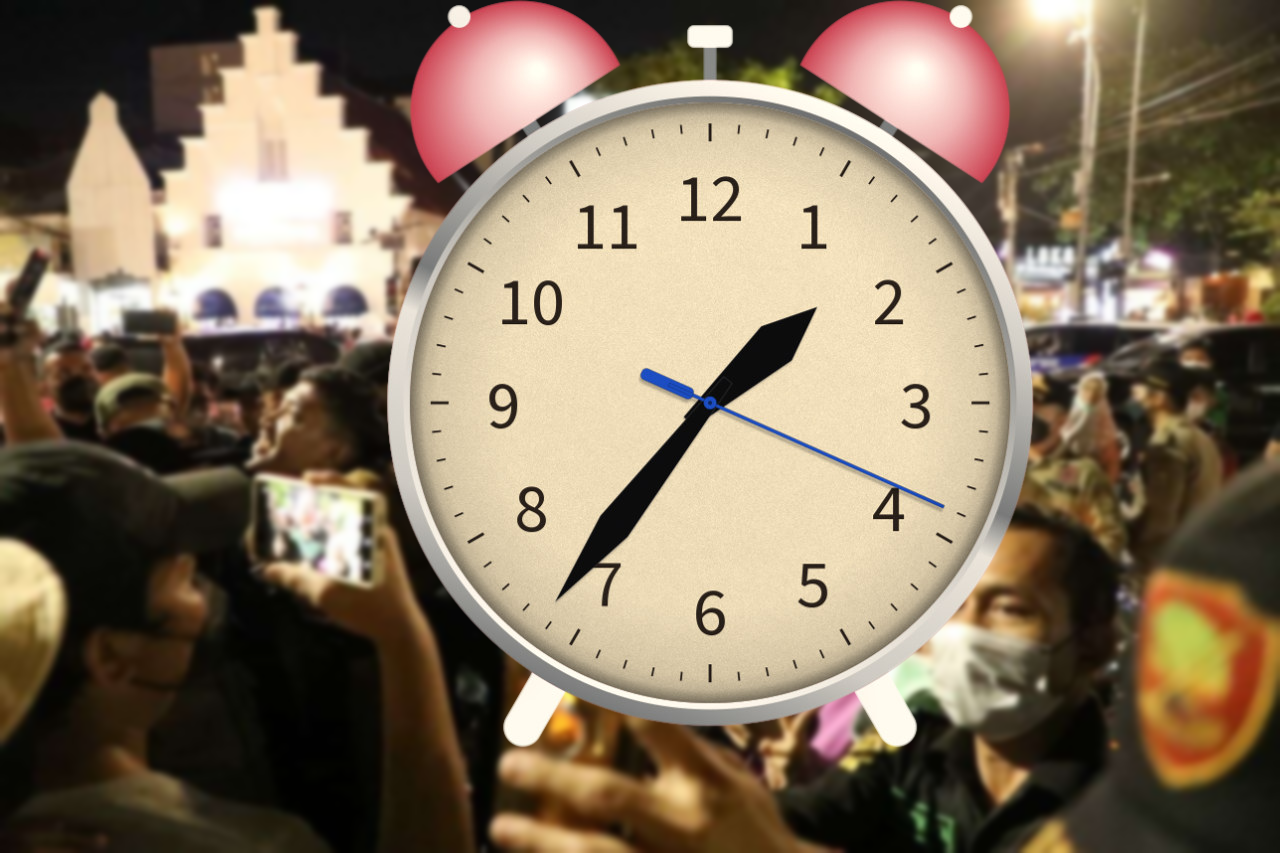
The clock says 1h36m19s
